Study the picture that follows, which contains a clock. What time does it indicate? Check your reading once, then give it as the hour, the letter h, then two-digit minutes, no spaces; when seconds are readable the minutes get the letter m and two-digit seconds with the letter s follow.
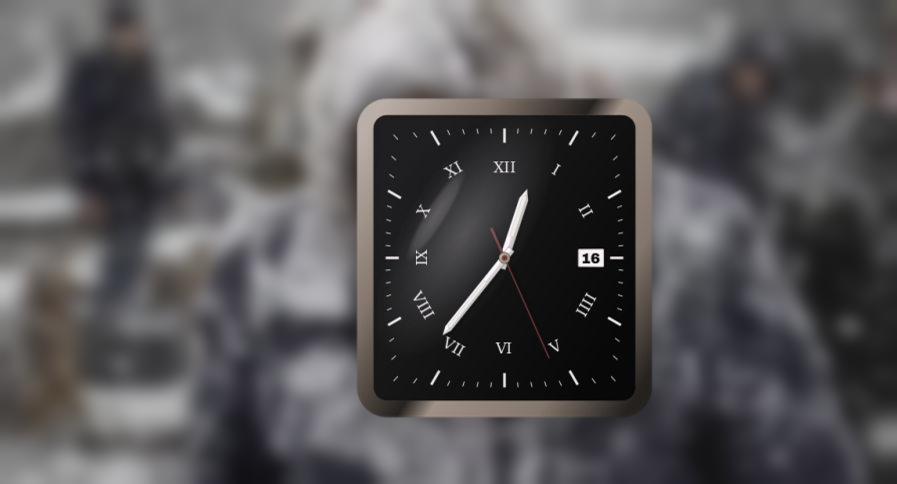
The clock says 12h36m26s
